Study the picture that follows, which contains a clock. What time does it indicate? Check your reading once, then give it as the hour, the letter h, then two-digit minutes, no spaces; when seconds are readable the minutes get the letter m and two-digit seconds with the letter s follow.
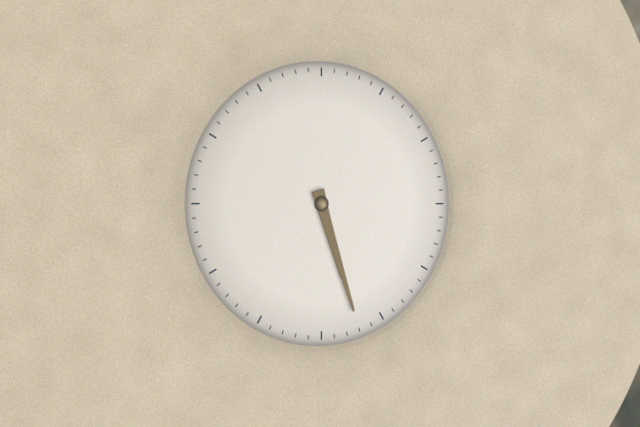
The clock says 5h27
